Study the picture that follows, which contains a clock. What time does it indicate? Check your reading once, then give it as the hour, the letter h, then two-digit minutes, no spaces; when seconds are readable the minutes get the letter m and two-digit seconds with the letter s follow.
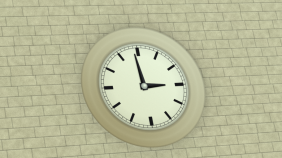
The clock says 2h59
